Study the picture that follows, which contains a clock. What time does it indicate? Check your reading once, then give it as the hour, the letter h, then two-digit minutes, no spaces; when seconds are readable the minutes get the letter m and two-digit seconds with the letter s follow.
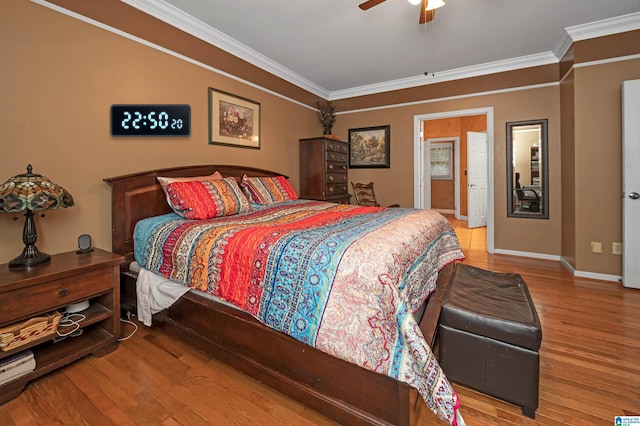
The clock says 22h50m20s
